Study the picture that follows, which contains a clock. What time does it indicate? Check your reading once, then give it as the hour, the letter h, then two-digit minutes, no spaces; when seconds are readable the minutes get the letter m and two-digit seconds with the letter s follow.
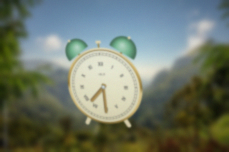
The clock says 7h30
